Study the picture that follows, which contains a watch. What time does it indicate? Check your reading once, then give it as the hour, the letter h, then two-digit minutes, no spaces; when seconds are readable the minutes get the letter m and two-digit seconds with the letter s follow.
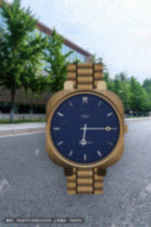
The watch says 6h15
